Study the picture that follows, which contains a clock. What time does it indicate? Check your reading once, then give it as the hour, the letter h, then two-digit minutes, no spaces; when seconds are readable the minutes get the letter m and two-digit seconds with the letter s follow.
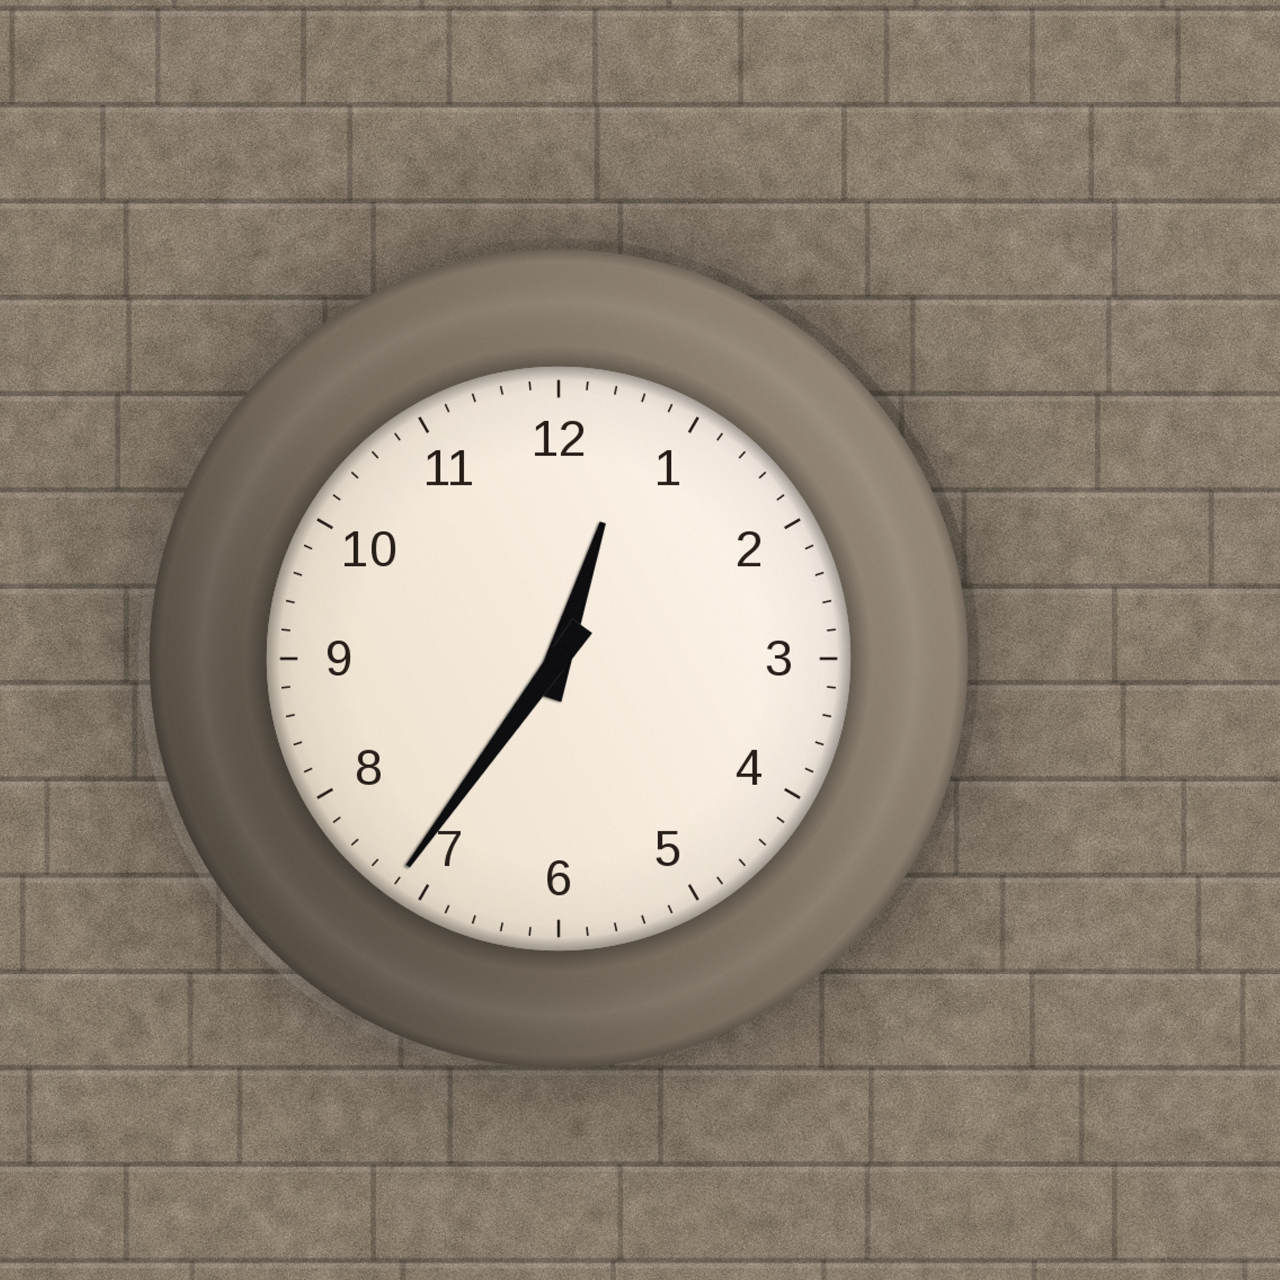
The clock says 12h36
